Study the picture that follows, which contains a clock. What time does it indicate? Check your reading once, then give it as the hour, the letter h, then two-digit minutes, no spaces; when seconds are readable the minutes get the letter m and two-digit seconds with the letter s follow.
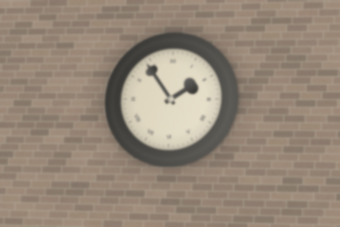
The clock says 1h54
